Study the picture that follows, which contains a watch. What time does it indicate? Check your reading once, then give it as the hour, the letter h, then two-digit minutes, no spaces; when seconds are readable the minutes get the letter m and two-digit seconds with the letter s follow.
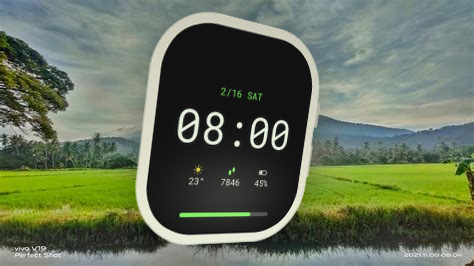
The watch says 8h00
